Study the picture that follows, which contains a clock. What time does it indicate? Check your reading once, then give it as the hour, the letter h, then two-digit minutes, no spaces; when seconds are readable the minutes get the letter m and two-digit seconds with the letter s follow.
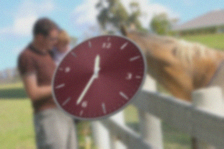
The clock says 11h32
